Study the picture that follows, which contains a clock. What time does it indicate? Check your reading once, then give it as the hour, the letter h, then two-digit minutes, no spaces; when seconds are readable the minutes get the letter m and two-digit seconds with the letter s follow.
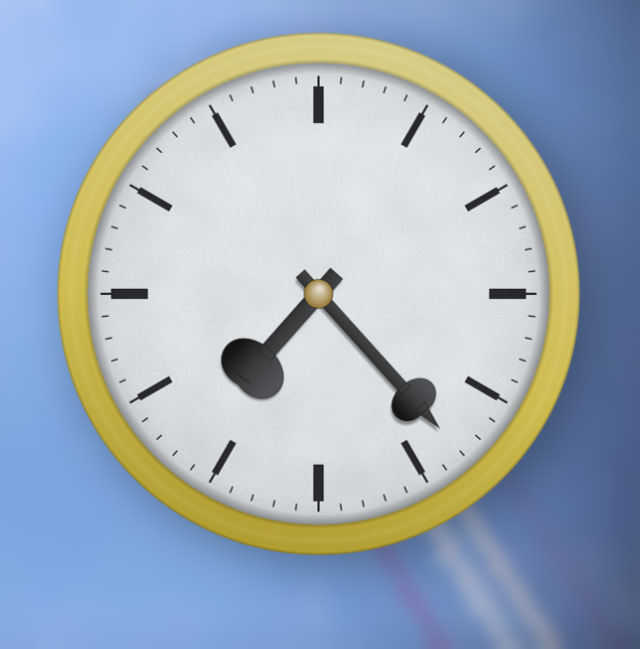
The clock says 7h23
